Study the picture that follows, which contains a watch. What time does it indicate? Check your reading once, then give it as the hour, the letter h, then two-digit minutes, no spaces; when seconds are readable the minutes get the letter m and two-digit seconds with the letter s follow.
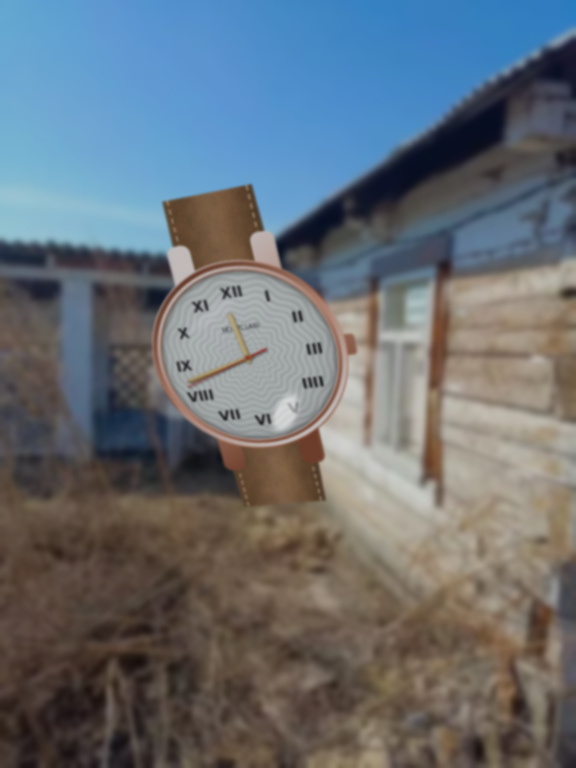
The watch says 11h42m42s
